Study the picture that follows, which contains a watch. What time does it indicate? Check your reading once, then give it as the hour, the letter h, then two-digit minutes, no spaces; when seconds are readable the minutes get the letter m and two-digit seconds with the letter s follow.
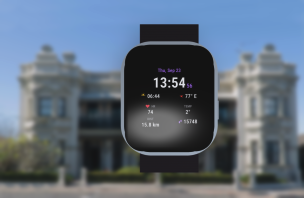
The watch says 13h54
